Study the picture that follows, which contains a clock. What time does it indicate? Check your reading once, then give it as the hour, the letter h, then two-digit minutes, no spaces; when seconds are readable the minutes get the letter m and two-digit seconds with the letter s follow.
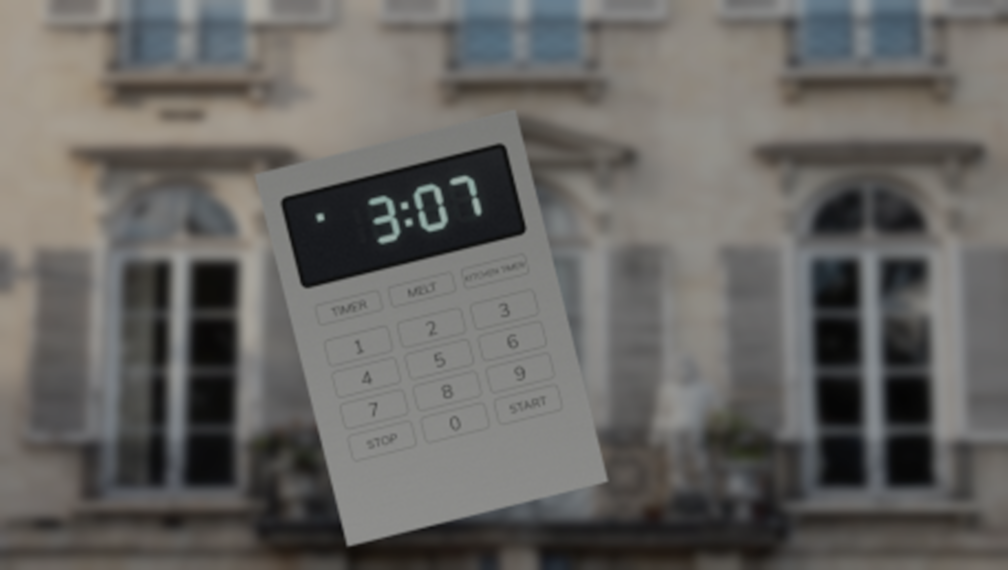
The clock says 3h07
